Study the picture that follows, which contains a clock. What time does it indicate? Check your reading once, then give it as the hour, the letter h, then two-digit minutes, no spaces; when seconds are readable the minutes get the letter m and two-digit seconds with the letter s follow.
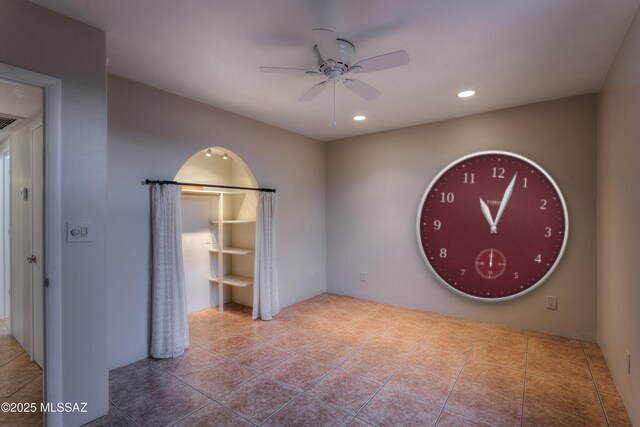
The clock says 11h03
